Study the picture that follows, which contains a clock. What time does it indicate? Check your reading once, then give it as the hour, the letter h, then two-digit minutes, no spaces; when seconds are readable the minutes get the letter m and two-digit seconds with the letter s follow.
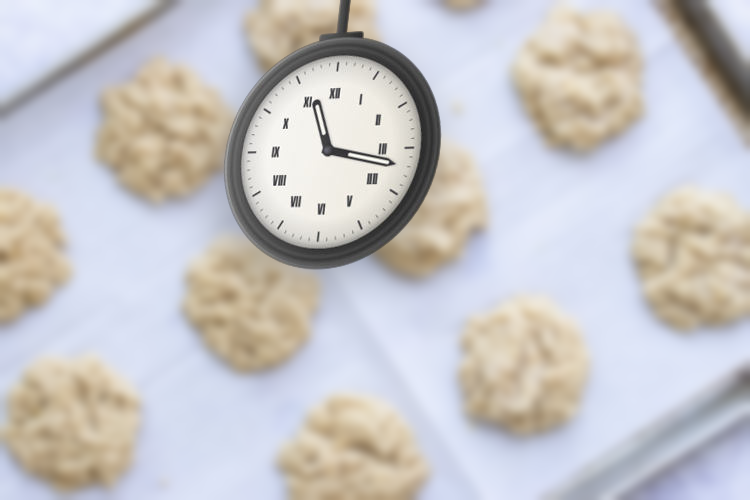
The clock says 11h17
